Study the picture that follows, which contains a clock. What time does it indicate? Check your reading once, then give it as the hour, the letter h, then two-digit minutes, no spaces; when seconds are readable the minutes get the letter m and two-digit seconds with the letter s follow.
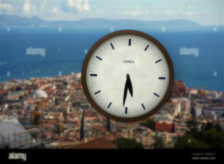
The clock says 5h31
